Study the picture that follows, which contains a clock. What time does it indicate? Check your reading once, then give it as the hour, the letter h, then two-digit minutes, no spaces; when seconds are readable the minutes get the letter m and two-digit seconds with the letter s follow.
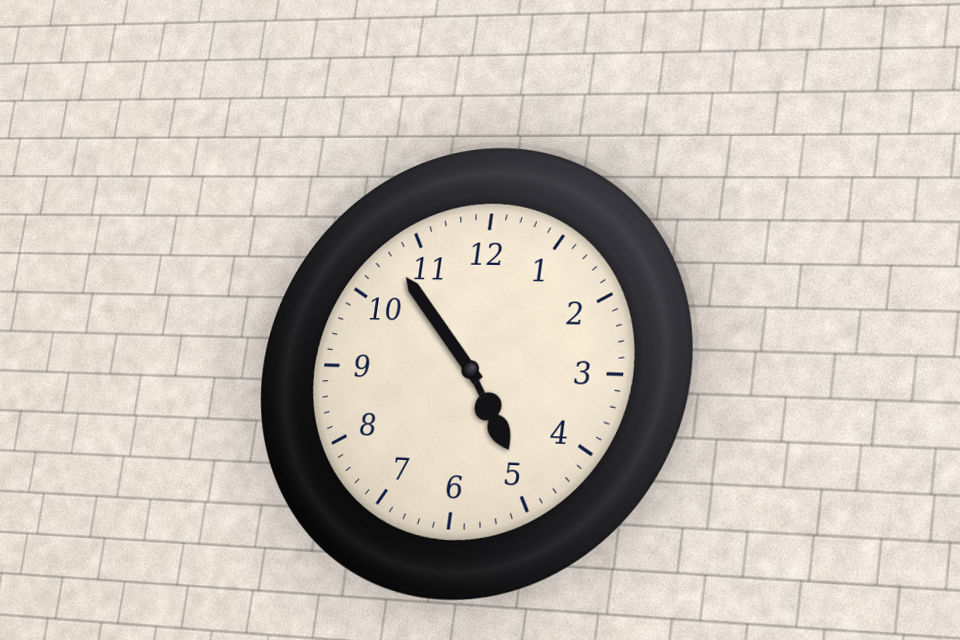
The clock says 4h53
